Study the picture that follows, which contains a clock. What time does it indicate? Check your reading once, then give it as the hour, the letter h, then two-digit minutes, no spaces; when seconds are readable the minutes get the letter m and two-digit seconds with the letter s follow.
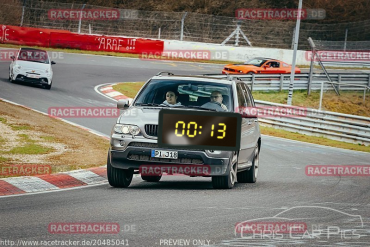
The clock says 0h13
